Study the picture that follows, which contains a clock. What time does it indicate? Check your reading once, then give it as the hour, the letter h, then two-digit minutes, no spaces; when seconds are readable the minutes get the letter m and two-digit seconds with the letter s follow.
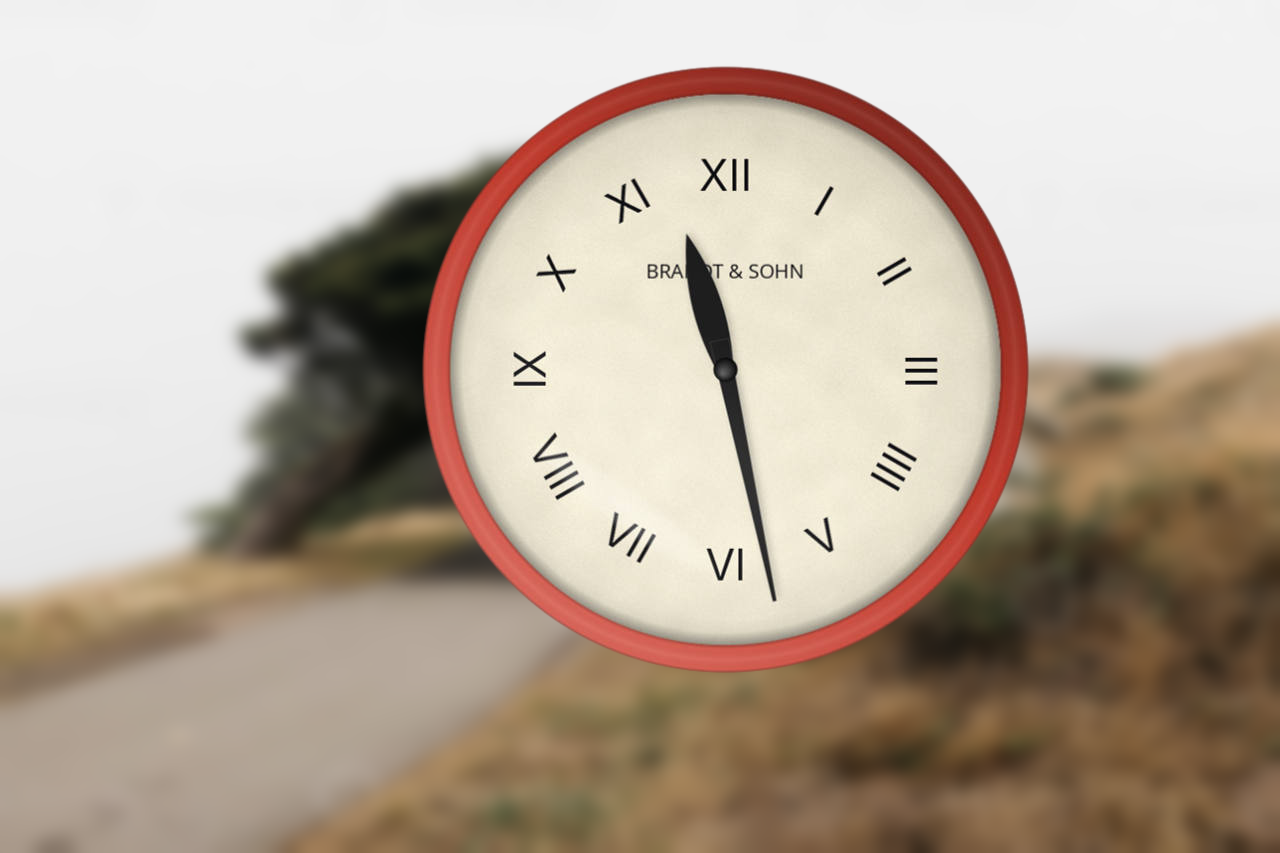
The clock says 11h28
